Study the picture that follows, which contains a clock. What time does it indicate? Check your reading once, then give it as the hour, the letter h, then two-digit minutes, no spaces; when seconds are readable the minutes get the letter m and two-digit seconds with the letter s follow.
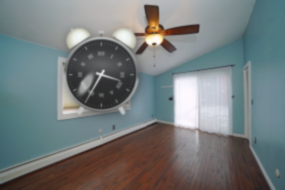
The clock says 3h35
